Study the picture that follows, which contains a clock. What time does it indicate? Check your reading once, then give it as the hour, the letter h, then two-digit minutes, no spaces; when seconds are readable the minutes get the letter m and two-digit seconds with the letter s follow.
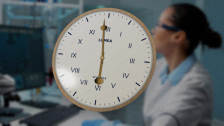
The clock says 5h59
